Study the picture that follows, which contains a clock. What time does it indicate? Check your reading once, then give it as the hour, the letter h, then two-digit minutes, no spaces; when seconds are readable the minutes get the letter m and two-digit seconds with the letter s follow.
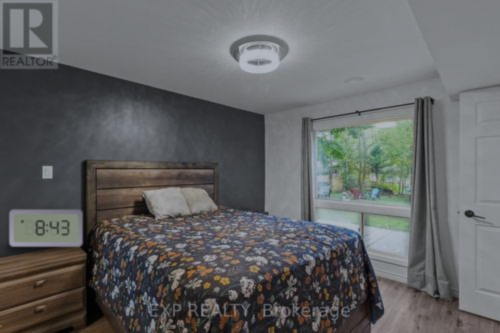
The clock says 8h43
